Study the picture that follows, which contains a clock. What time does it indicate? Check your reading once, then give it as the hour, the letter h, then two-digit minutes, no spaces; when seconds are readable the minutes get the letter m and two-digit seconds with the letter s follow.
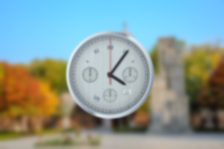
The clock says 4h06
